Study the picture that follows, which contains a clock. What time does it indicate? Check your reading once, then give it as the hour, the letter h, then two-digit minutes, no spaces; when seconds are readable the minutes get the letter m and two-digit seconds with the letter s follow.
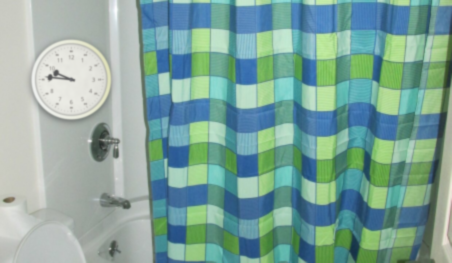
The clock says 9h46
